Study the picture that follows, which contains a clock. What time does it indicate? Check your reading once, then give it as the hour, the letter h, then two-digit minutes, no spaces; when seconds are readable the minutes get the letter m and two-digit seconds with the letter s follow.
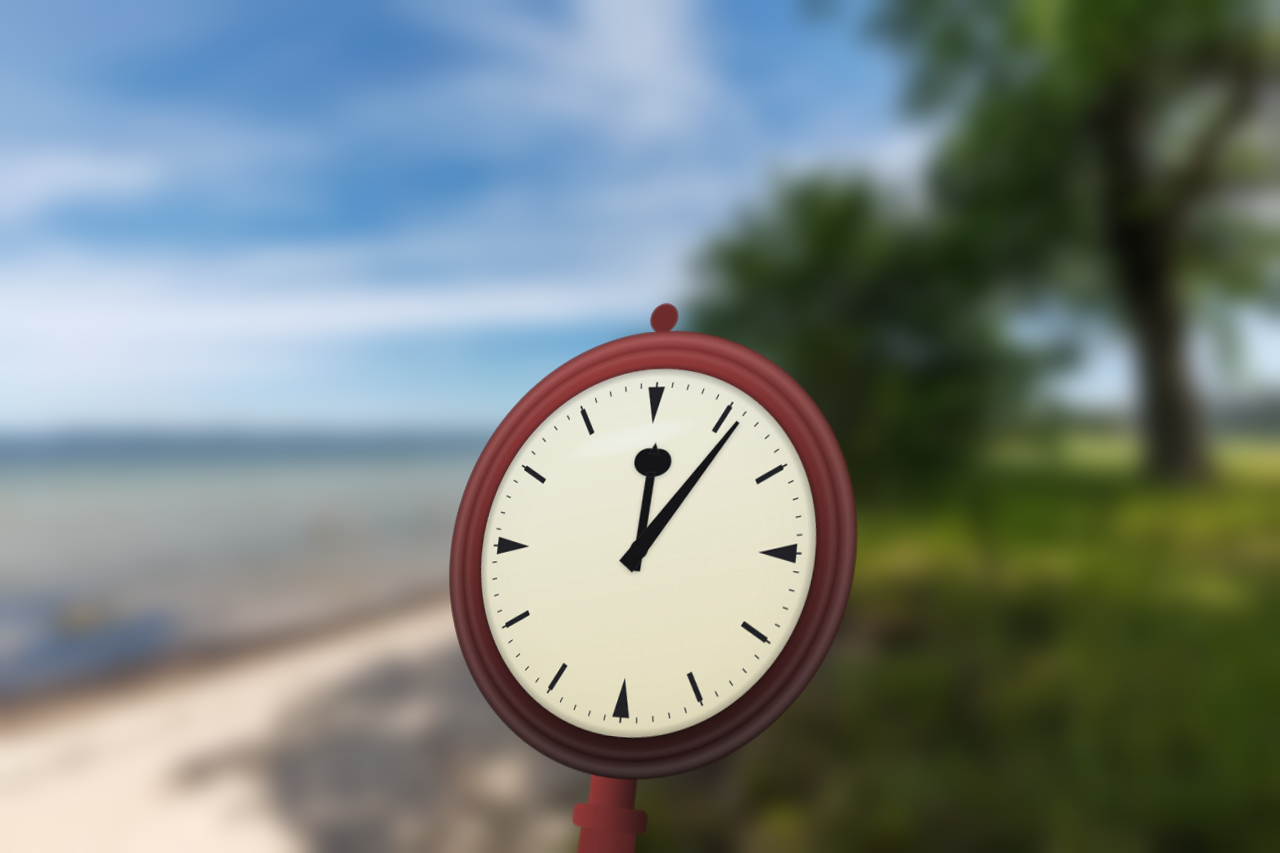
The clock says 12h06
